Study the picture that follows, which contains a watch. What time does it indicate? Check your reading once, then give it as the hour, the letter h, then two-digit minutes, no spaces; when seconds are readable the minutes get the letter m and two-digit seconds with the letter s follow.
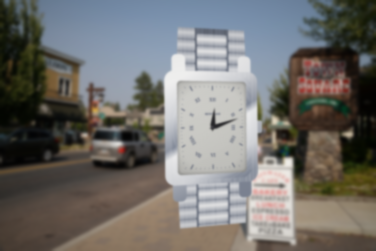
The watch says 12h12
